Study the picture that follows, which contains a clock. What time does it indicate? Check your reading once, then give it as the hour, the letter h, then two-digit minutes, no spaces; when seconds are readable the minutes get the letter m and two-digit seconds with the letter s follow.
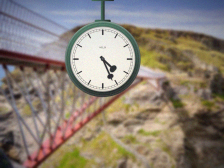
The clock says 4h26
